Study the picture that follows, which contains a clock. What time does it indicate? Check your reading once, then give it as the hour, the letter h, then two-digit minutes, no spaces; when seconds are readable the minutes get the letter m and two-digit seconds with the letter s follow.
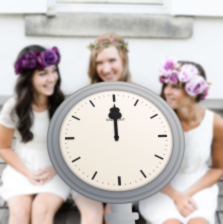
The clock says 12h00
